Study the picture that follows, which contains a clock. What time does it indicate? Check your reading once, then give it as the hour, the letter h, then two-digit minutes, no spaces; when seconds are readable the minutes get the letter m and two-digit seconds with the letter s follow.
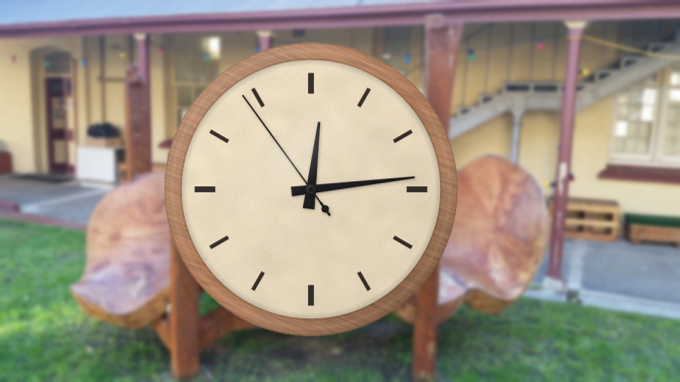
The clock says 12h13m54s
